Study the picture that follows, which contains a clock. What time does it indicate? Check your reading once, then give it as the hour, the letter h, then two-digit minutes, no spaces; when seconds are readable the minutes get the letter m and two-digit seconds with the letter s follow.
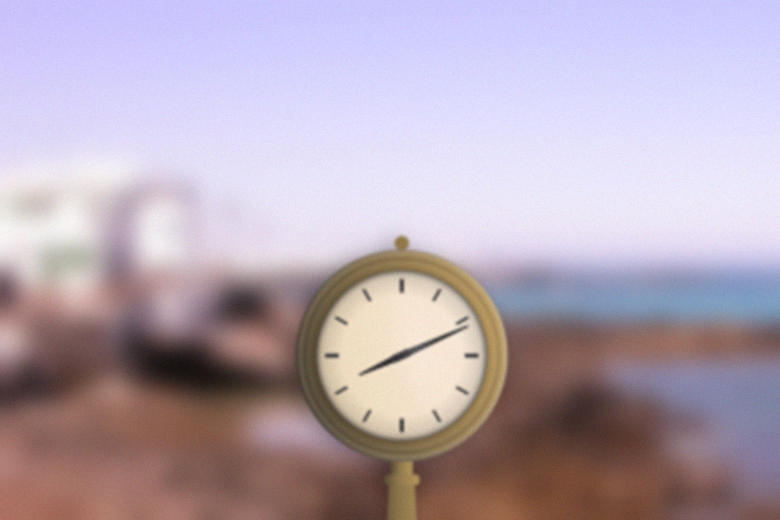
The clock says 8h11
